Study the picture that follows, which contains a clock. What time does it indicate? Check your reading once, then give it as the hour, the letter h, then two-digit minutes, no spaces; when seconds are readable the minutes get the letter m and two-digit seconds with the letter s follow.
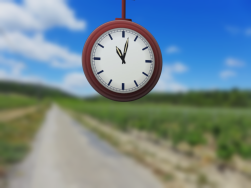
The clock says 11h02
